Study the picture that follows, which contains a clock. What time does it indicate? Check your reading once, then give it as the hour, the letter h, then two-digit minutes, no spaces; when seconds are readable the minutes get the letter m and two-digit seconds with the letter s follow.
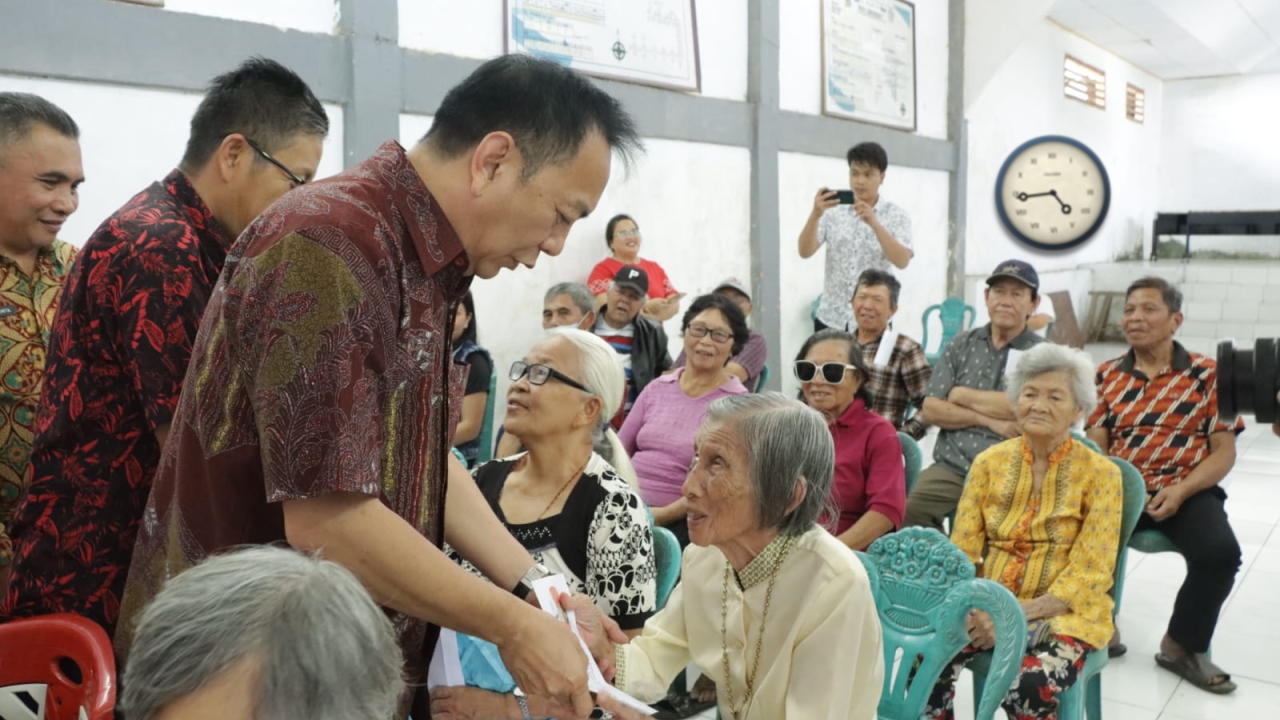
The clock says 4h44
